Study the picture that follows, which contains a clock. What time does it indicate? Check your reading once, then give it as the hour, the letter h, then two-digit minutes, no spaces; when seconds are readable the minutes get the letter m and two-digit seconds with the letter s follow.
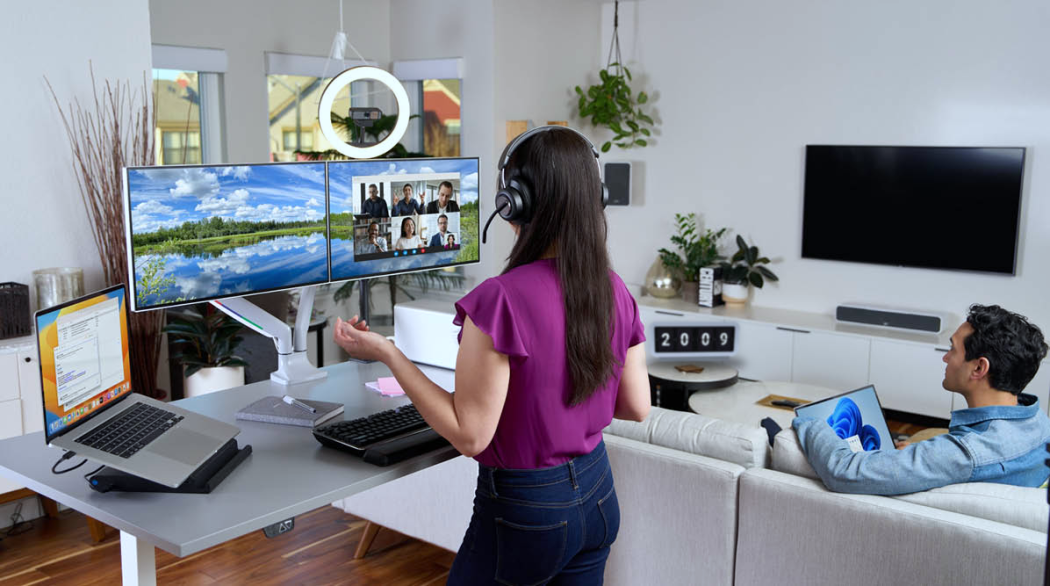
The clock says 20h09
